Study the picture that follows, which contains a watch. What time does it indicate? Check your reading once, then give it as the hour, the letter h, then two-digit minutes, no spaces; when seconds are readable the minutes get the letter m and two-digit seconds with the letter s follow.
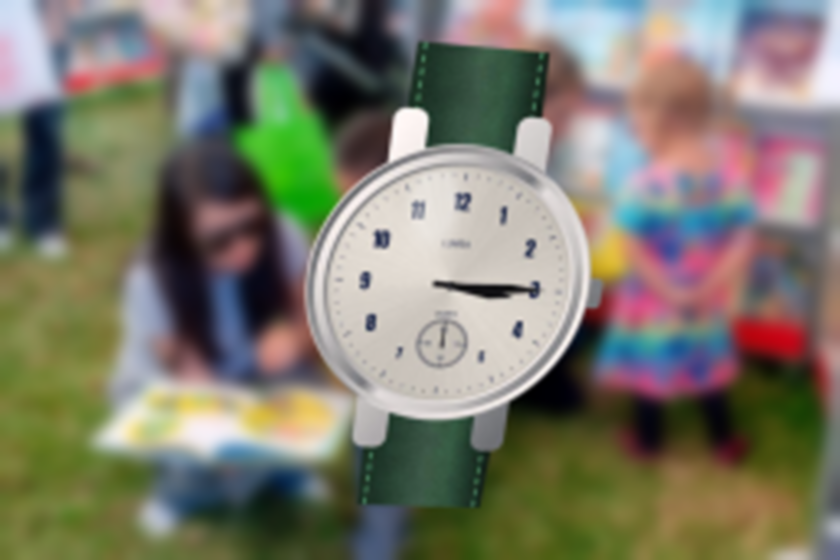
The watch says 3h15
